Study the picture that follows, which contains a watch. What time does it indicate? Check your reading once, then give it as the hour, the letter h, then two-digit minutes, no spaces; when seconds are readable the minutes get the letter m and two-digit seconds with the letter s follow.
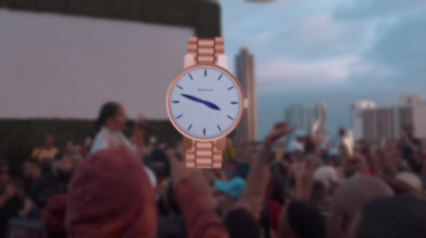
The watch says 3h48
